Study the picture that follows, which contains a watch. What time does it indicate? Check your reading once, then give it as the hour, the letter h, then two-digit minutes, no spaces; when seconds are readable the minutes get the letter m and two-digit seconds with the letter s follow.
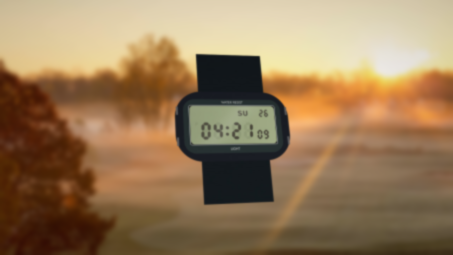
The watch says 4h21
